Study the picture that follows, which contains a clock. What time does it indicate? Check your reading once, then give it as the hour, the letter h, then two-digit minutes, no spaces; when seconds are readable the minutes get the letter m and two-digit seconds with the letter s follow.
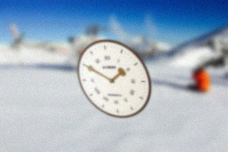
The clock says 1h50
